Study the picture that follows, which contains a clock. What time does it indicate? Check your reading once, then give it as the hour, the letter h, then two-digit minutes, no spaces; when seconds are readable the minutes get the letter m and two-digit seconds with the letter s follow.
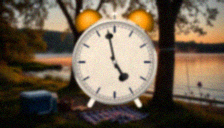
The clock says 4h58
